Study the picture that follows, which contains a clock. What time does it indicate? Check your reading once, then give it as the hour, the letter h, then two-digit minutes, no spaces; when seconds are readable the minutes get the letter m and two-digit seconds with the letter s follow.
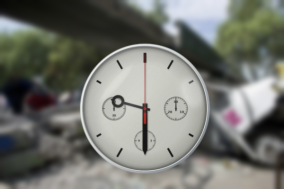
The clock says 9h30
